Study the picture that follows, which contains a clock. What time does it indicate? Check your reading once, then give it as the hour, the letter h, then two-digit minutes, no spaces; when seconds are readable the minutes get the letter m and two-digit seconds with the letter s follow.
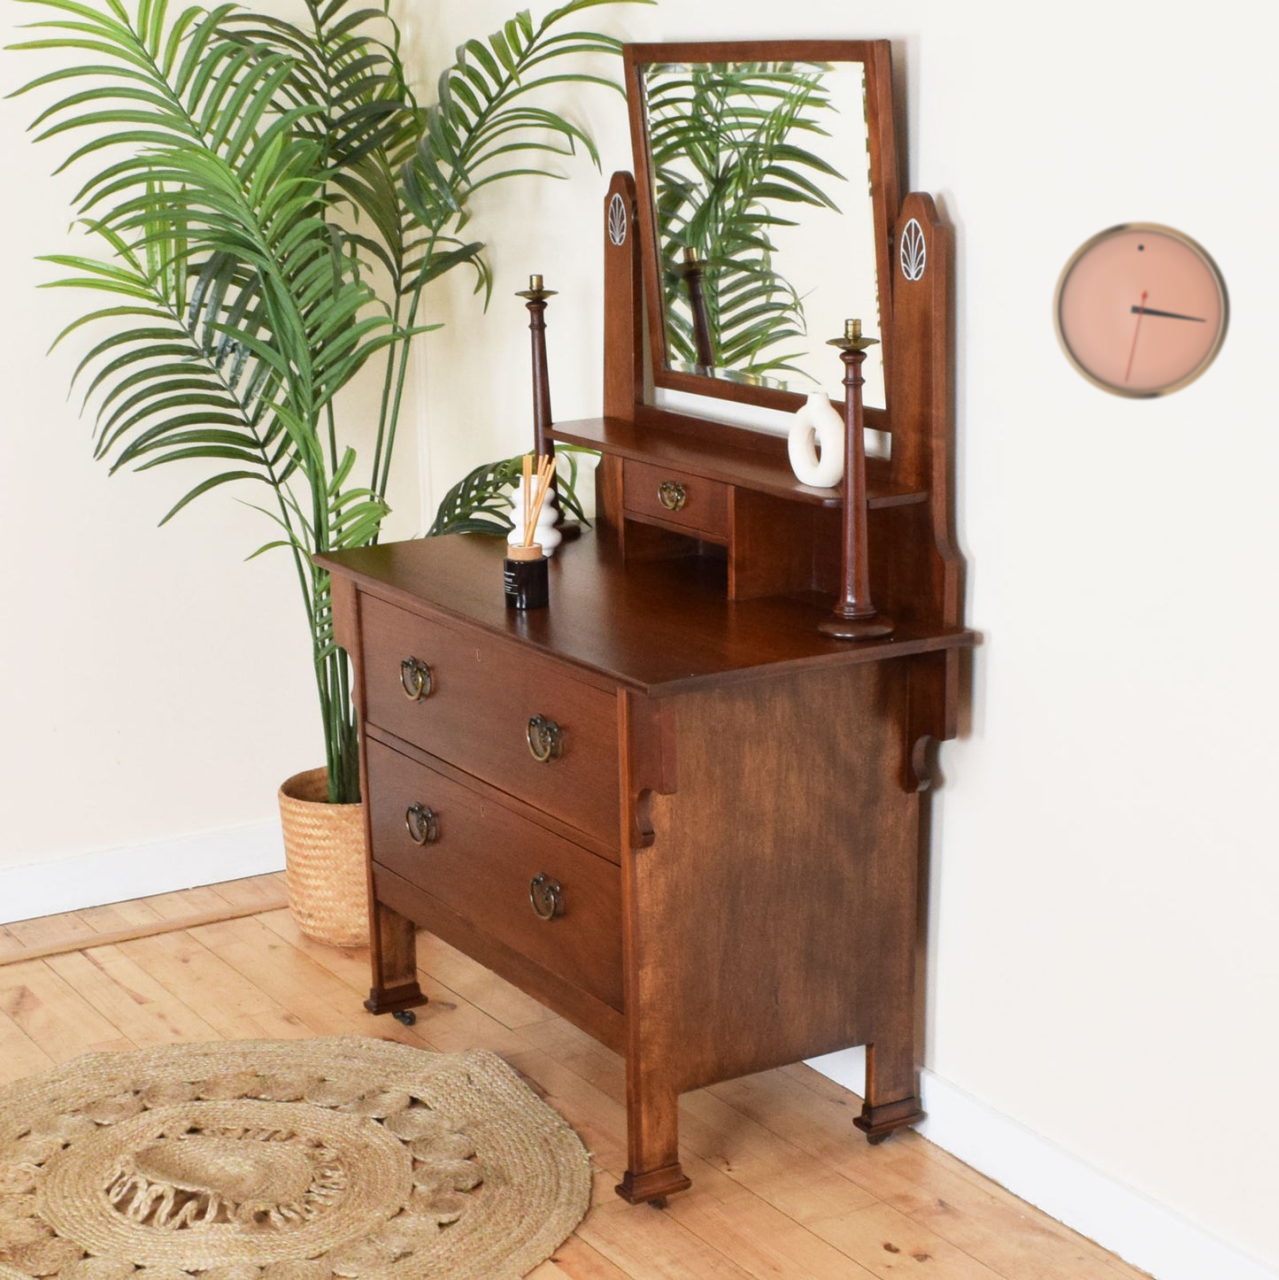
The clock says 3h16m32s
